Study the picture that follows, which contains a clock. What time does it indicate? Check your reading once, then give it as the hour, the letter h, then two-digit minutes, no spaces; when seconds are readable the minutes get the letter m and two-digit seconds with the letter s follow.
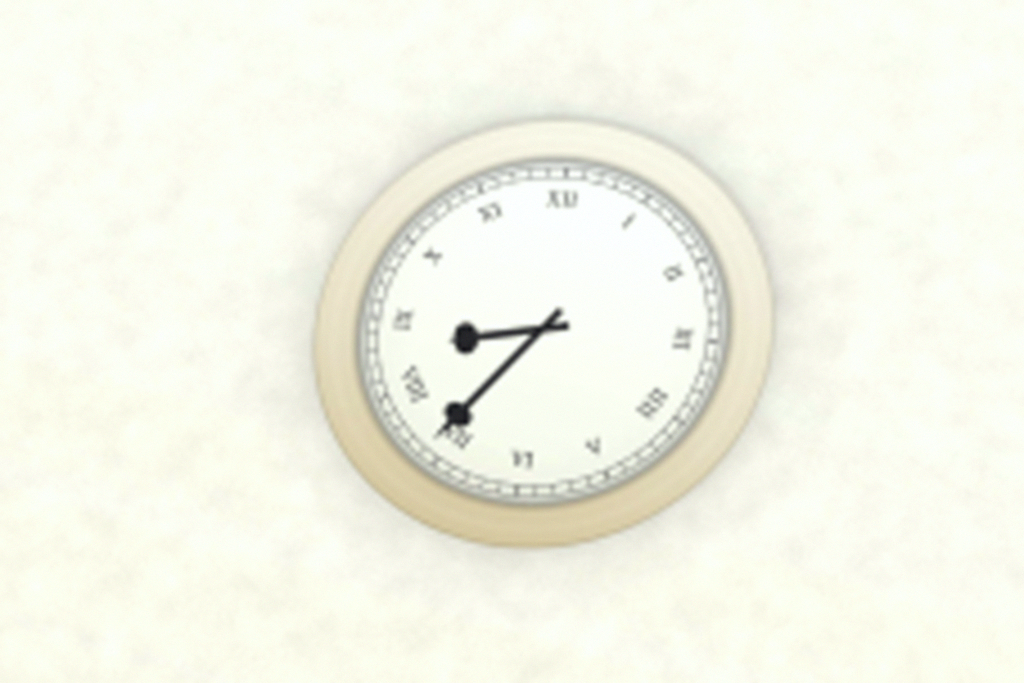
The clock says 8h36
